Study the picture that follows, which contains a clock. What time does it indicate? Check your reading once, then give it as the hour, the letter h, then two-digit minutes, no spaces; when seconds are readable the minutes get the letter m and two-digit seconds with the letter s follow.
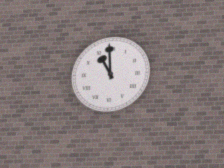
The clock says 10h59
